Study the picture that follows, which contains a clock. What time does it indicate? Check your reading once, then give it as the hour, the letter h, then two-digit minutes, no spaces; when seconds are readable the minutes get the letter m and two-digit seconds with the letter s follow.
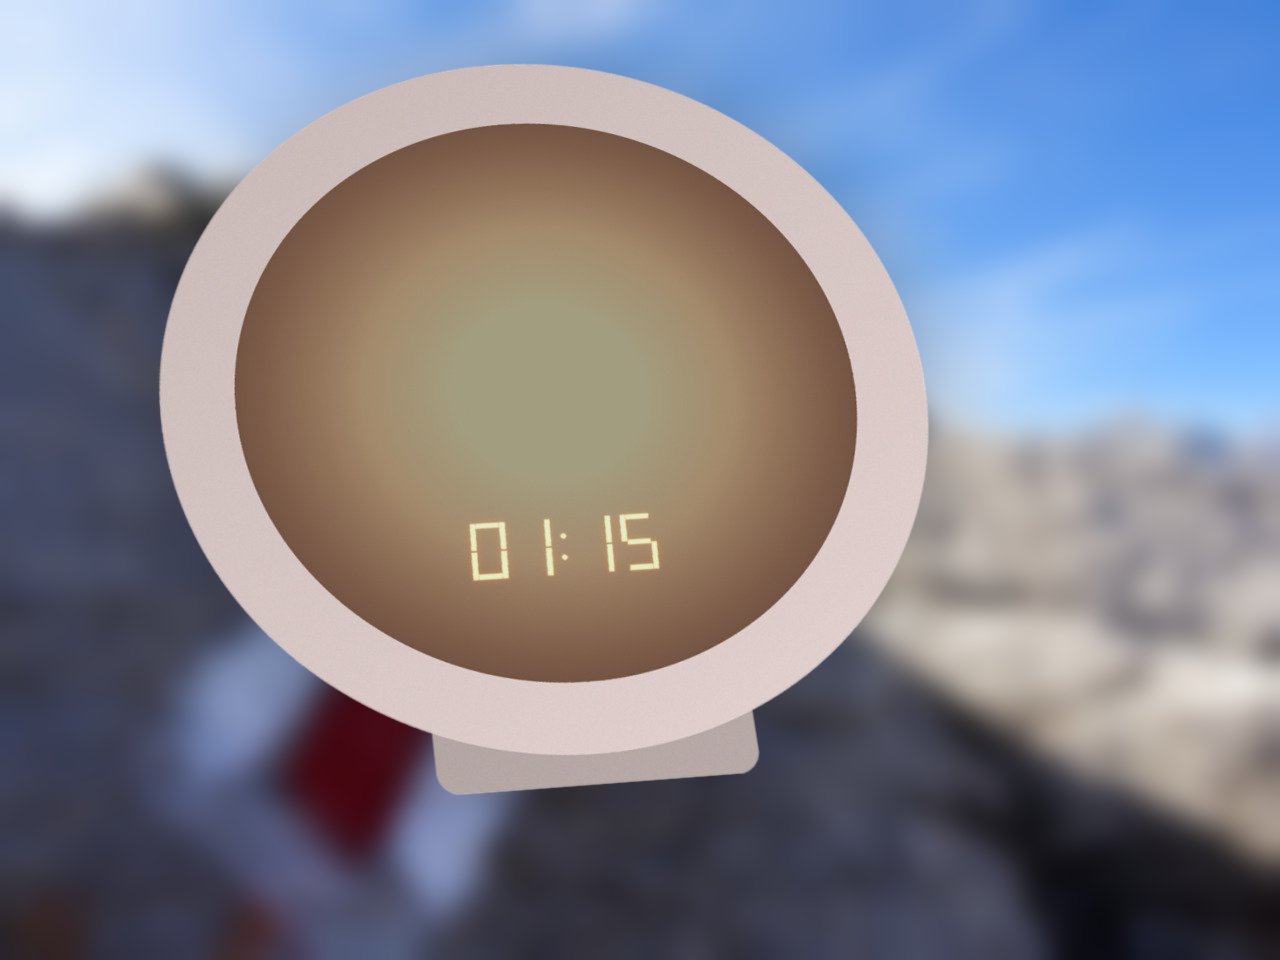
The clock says 1h15
